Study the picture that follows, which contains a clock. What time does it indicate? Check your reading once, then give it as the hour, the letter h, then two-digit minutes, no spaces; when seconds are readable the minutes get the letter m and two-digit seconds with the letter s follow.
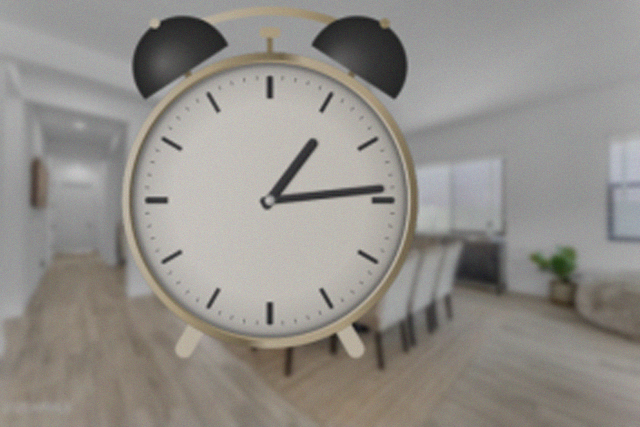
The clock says 1h14
